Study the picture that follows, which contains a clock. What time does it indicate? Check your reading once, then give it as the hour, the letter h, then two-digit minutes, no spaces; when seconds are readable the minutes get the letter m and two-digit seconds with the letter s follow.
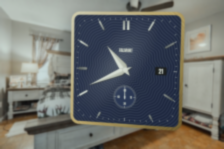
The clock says 10h41
